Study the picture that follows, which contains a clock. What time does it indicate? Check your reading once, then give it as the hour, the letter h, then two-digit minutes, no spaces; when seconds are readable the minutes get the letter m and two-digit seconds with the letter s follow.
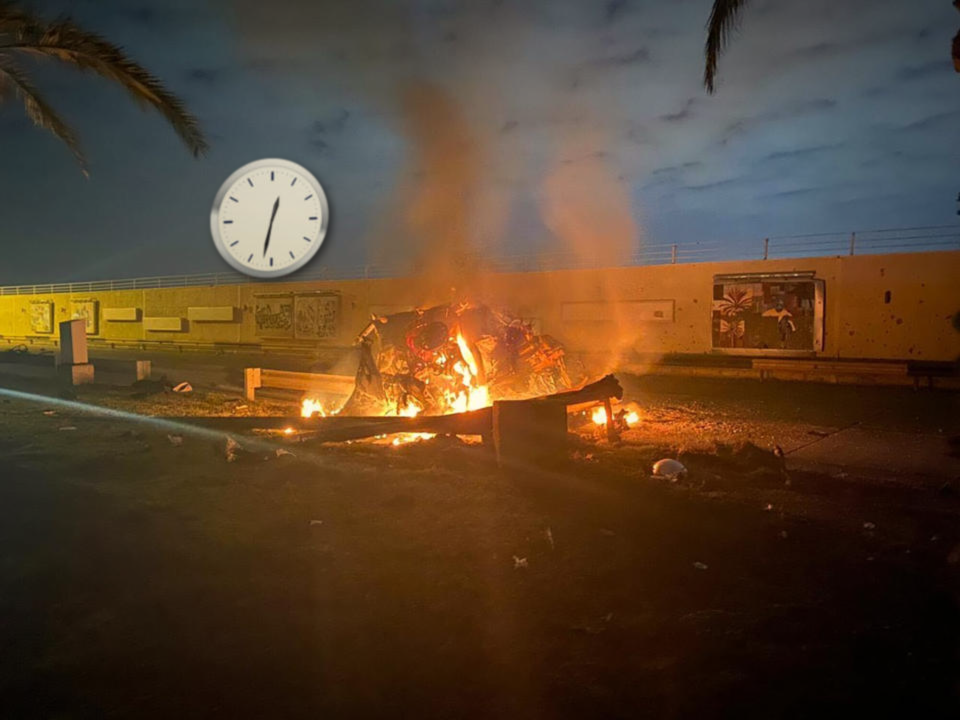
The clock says 12h32
